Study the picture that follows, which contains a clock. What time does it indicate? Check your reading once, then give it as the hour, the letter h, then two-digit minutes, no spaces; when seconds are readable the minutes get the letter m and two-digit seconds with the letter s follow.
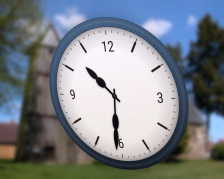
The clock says 10h31
